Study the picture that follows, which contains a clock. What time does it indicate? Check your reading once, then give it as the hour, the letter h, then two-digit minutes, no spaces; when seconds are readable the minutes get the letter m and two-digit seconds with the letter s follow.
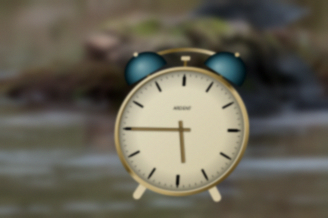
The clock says 5h45
